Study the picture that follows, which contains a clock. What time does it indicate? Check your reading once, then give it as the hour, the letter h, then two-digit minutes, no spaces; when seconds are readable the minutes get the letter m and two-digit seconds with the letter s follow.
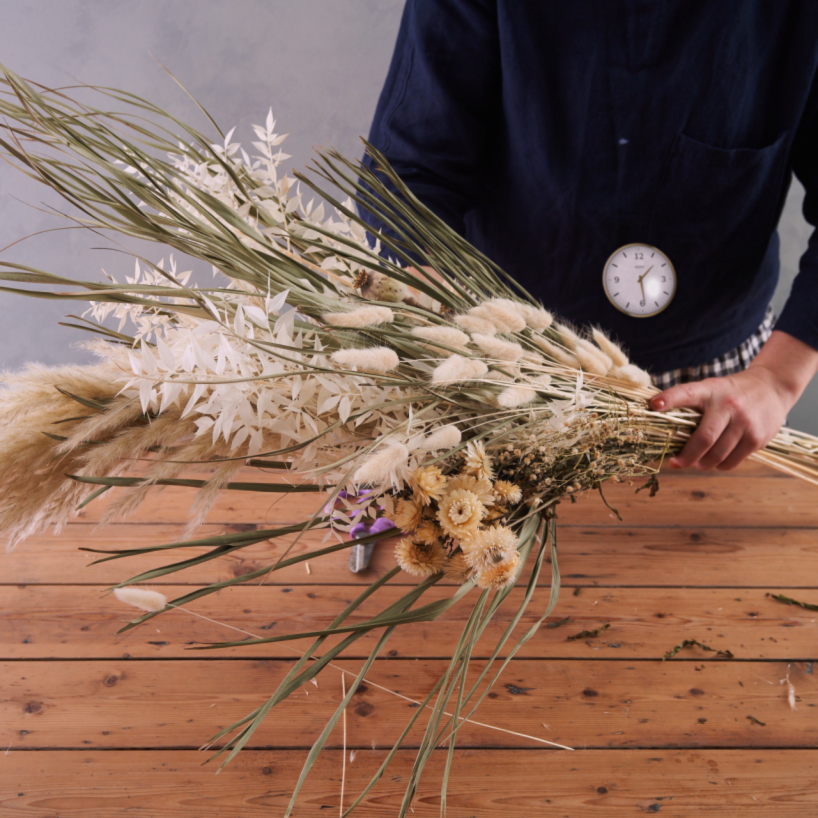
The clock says 1h29
